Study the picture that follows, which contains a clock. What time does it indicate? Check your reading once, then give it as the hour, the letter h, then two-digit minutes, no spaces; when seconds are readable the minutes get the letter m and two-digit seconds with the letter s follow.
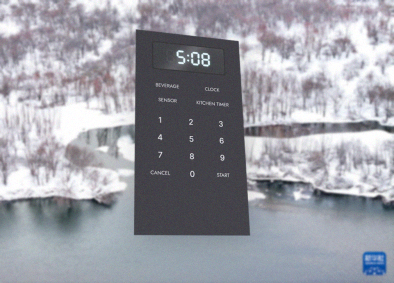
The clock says 5h08
